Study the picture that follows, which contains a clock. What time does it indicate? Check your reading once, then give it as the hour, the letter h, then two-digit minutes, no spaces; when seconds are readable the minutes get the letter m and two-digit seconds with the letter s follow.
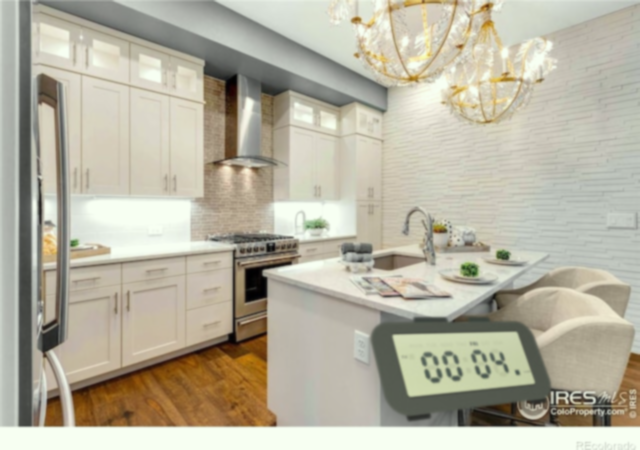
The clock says 0h04
